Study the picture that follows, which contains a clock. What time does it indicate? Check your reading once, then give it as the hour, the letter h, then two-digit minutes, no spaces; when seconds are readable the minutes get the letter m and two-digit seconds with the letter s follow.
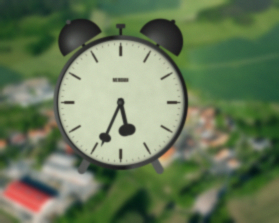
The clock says 5h34
